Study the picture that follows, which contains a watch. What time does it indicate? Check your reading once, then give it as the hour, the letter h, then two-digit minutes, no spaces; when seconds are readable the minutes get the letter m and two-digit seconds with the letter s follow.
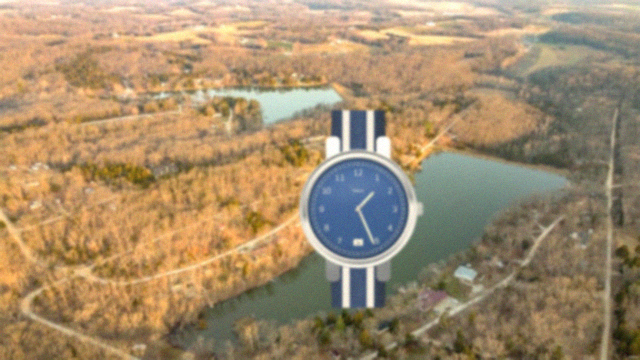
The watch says 1h26
